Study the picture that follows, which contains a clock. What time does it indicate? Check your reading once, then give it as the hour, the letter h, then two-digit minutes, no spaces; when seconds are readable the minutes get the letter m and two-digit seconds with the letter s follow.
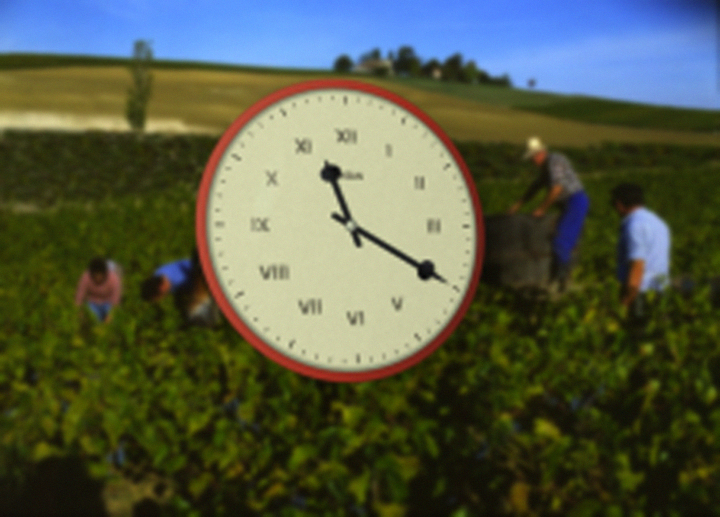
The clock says 11h20
